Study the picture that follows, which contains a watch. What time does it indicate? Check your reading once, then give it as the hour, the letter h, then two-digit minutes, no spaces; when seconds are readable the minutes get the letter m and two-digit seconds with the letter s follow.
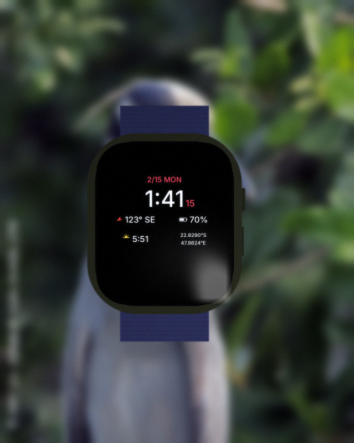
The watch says 1h41m15s
